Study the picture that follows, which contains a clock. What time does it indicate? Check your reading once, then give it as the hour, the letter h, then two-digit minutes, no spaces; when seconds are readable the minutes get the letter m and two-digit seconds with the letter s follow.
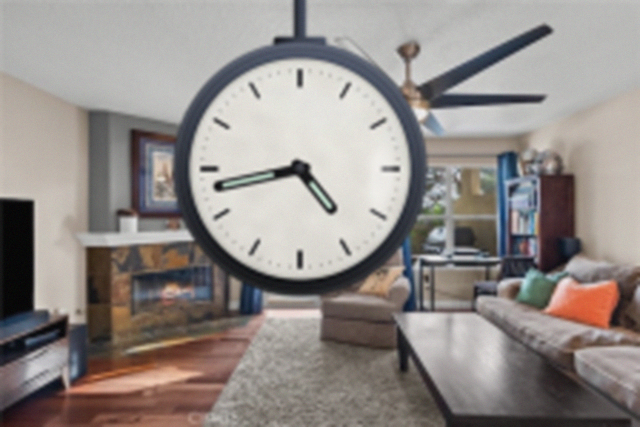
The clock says 4h43
